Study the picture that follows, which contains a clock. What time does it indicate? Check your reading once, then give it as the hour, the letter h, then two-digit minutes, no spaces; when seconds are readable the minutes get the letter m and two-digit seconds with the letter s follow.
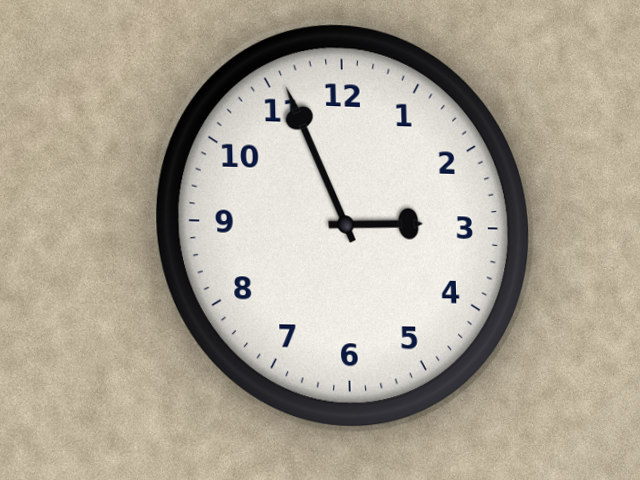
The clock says 2h56
